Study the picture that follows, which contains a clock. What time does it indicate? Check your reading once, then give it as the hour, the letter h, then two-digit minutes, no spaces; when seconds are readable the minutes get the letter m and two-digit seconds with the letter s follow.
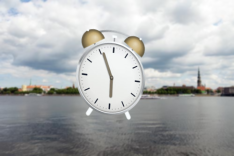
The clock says 5h56
